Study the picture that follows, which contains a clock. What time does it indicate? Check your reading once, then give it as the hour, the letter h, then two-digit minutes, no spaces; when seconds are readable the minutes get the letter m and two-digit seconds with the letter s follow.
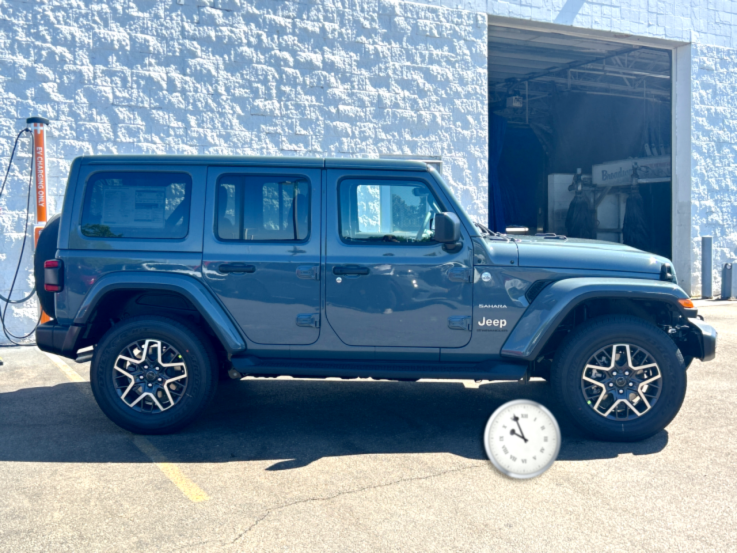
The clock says 9h56
